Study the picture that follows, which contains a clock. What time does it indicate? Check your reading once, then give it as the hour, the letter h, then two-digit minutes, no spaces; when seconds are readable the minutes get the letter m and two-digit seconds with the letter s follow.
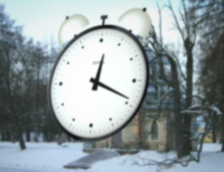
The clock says 12h19
